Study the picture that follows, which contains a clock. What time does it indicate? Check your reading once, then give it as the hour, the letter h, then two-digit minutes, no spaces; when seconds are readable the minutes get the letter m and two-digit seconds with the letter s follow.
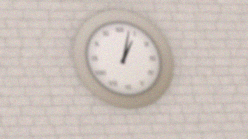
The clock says 1h03
